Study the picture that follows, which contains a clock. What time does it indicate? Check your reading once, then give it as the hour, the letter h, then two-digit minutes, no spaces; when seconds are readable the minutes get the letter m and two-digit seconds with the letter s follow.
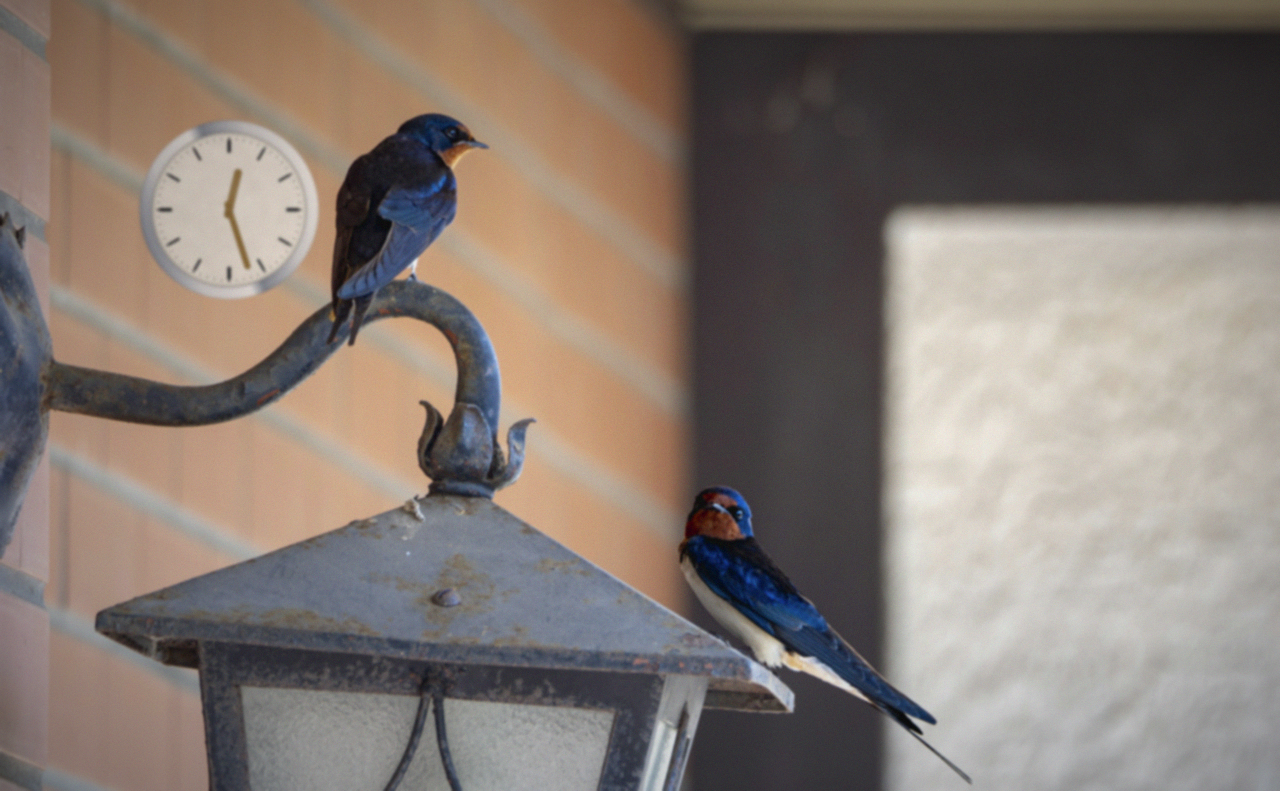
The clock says 12h27
